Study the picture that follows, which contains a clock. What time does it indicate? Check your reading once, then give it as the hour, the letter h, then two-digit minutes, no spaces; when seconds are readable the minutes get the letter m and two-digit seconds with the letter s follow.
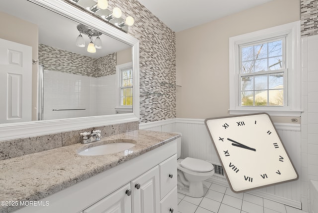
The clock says 9h51
